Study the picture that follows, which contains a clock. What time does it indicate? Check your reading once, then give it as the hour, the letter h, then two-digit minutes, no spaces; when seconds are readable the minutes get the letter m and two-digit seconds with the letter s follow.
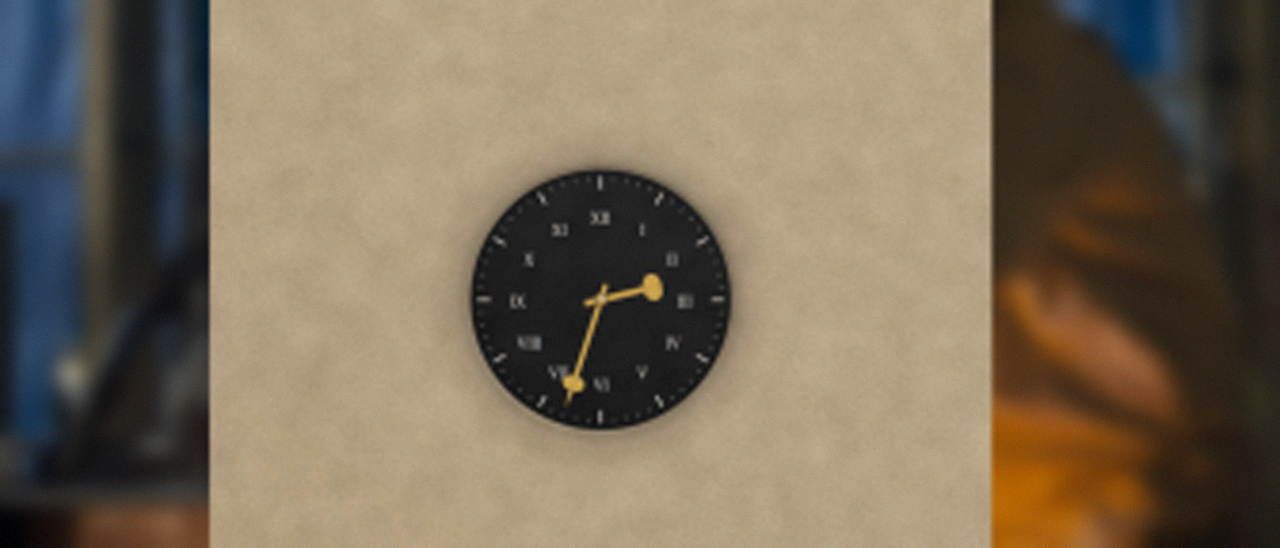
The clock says 2h33
